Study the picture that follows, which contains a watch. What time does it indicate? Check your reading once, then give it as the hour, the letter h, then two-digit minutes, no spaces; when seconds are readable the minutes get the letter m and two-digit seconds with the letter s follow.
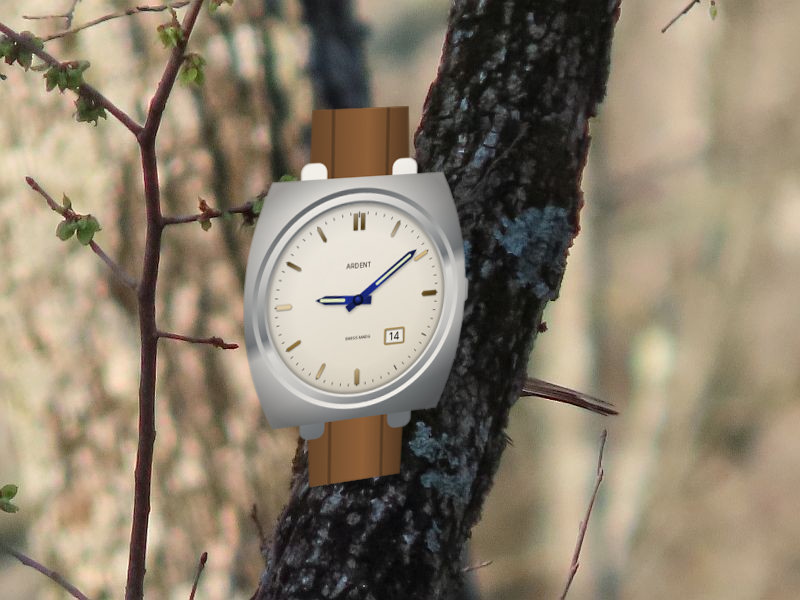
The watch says 9h09
